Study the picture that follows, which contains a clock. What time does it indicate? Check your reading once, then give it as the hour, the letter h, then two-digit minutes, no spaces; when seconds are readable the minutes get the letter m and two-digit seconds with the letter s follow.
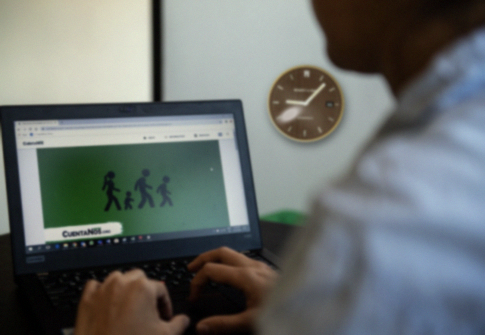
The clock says 9h07
